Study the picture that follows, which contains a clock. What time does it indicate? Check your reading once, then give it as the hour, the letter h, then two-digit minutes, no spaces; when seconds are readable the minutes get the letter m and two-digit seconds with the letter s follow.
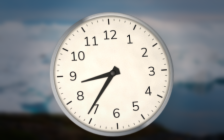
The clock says 8h36
